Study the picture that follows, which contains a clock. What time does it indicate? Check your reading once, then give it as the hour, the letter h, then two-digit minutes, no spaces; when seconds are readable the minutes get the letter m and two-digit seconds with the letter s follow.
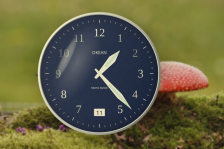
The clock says 1h23
